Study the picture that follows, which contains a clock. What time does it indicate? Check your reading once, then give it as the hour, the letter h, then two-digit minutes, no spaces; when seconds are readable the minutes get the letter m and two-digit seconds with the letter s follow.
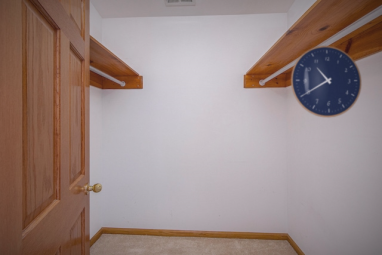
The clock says 10h40
